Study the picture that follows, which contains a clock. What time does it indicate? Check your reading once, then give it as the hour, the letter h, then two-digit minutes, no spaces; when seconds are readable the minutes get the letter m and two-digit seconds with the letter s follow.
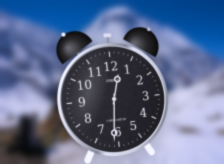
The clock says 12h31
